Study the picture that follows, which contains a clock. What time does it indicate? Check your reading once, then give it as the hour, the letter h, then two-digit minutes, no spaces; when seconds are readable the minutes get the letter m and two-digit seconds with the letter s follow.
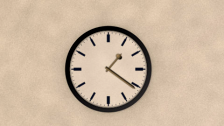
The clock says 1h21
